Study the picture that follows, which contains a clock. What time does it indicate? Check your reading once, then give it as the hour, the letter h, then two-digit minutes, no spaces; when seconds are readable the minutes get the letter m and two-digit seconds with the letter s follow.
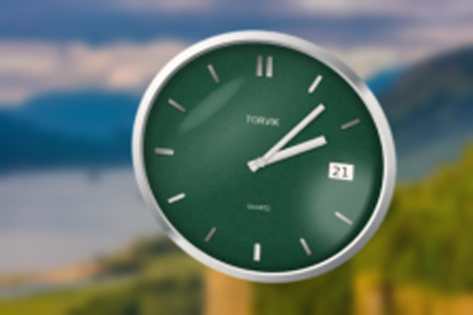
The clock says 2h07
